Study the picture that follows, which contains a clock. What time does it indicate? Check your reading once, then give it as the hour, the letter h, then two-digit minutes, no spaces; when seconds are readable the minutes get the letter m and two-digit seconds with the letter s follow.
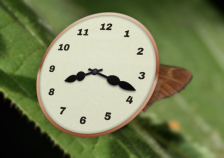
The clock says 8h18
